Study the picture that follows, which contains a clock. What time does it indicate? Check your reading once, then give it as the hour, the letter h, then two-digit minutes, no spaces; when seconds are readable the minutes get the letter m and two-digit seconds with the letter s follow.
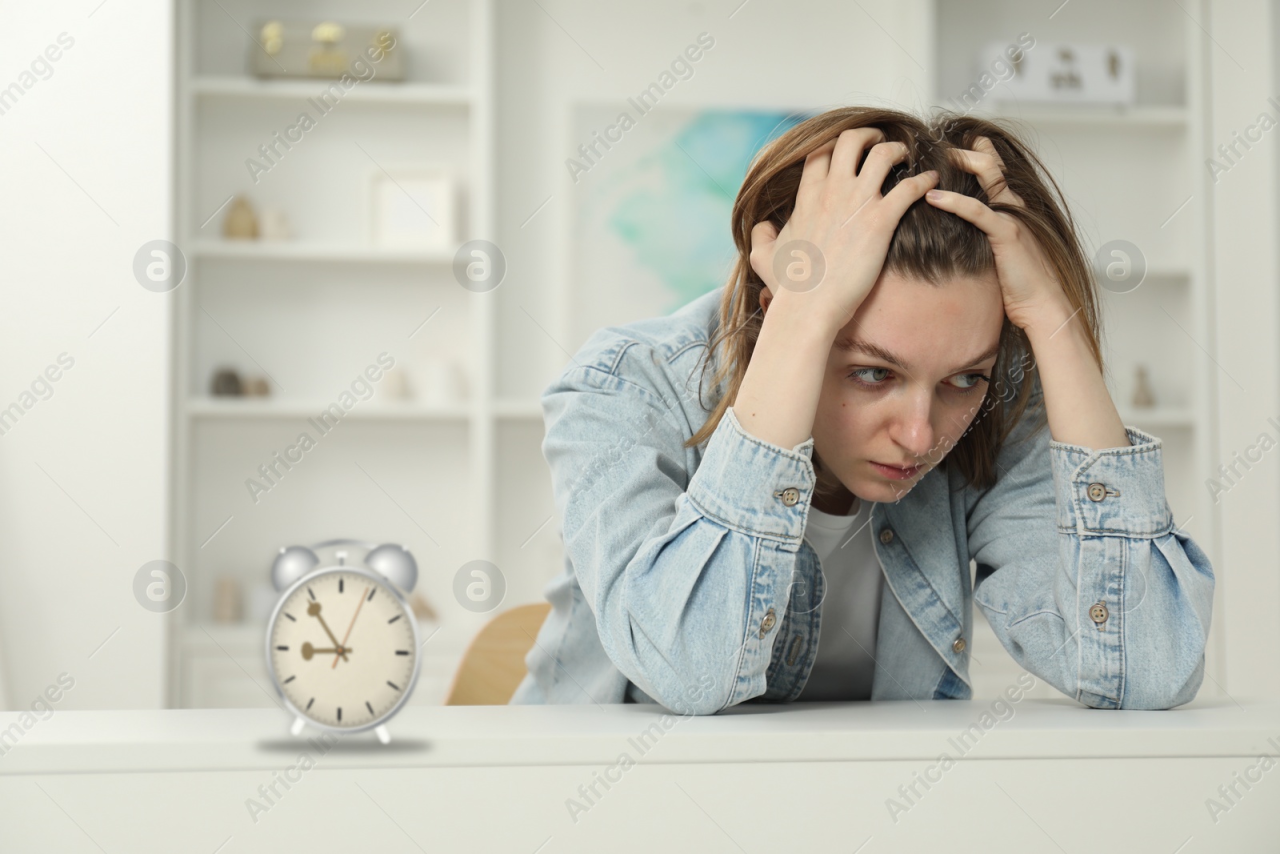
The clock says 8h54m04s
